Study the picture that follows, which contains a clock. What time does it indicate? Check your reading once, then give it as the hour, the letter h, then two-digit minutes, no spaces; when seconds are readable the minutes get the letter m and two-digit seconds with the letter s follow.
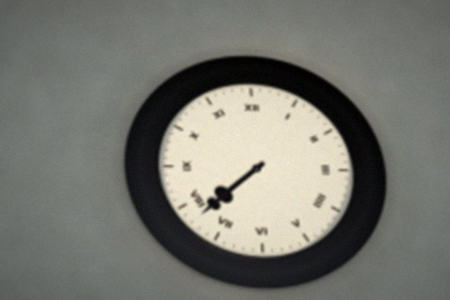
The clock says 7h38
